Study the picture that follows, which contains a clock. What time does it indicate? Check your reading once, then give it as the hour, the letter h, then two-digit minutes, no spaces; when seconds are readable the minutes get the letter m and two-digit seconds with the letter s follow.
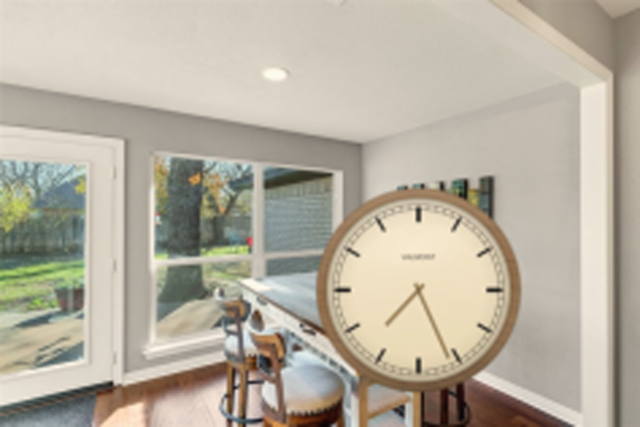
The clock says 7h26
